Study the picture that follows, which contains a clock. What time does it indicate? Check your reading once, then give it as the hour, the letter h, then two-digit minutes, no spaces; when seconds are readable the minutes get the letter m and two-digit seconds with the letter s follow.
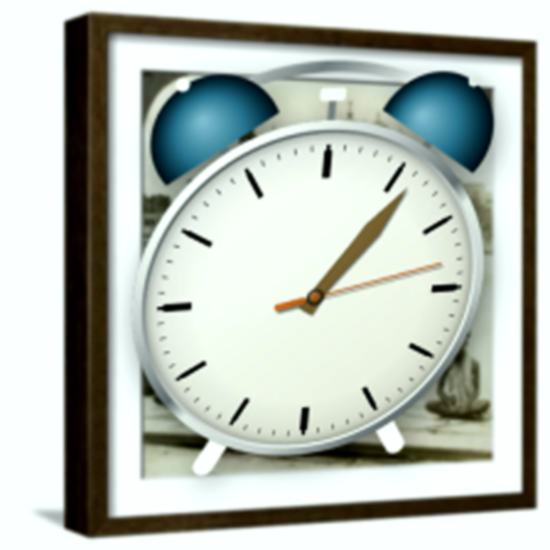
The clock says 1h06m13s
